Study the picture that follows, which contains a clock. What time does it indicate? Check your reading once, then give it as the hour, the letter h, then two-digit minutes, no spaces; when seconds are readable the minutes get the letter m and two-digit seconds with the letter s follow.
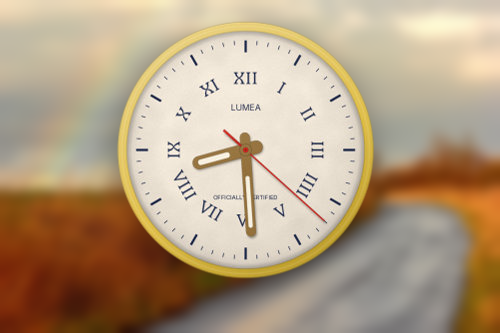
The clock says 8h29m22s
